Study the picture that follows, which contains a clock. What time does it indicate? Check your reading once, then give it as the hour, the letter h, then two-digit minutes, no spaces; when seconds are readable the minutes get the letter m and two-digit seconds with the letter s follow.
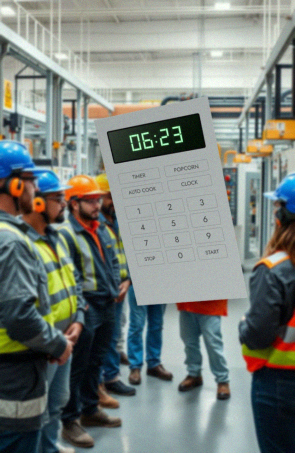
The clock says 6h23
